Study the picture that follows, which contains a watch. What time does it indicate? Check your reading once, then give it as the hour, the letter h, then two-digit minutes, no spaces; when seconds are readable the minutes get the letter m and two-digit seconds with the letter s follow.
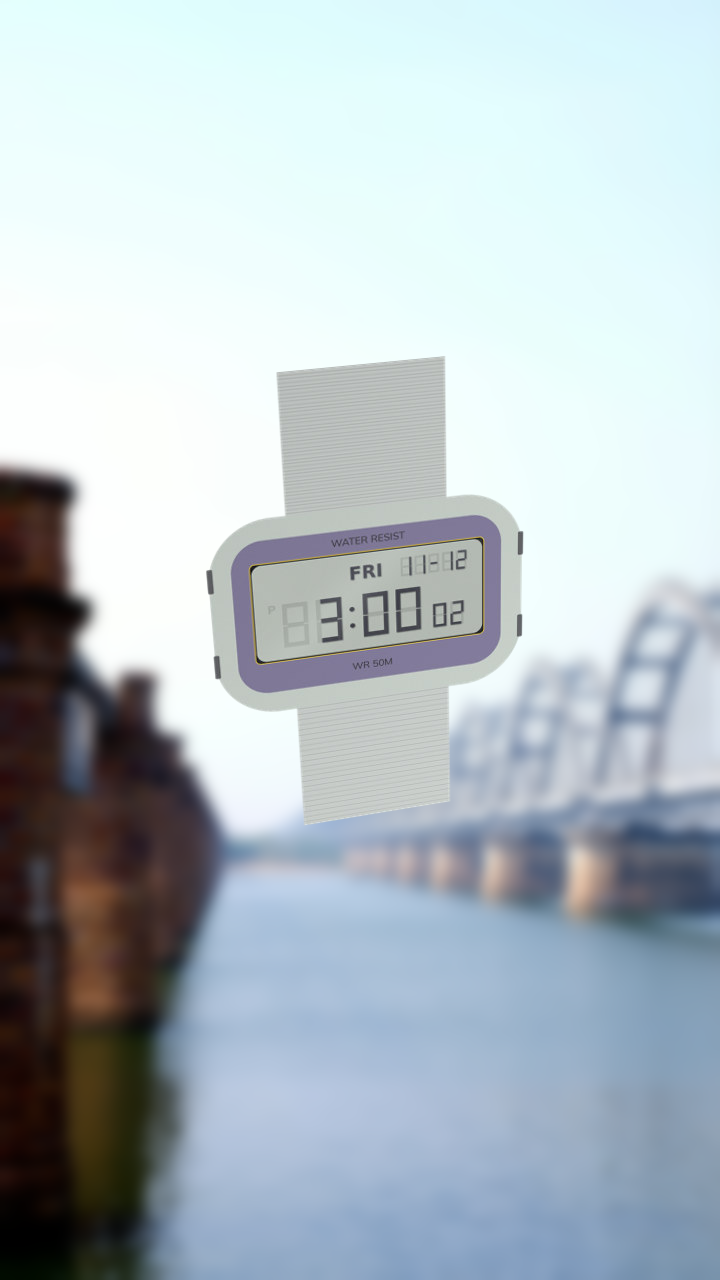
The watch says 3h00m02s
